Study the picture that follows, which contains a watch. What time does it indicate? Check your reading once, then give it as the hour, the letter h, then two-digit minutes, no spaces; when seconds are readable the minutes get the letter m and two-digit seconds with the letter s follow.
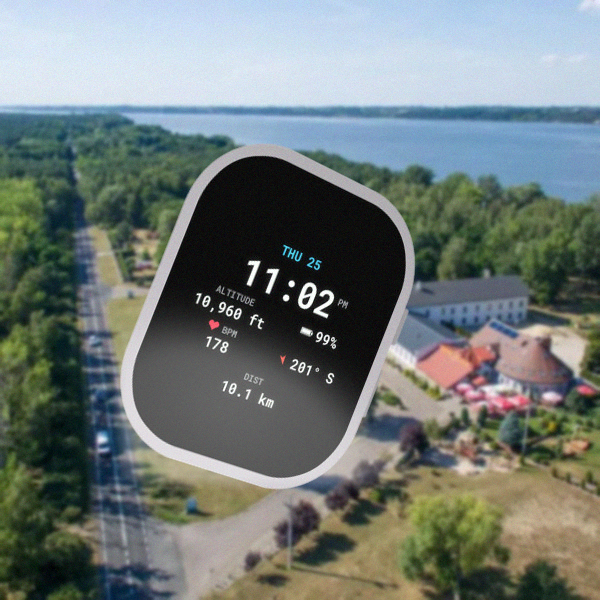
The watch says 11h02
